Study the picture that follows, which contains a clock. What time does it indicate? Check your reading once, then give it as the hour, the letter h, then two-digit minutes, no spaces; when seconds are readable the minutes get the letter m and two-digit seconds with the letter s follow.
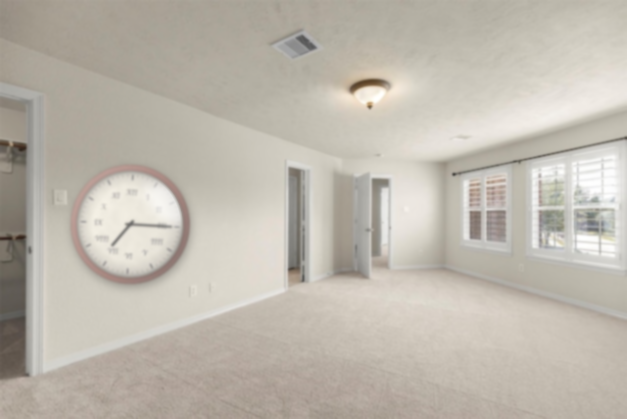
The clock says 7h15
